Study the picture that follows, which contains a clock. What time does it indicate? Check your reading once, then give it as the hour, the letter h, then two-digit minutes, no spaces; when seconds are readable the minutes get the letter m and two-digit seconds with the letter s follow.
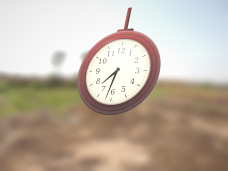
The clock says 7h32
